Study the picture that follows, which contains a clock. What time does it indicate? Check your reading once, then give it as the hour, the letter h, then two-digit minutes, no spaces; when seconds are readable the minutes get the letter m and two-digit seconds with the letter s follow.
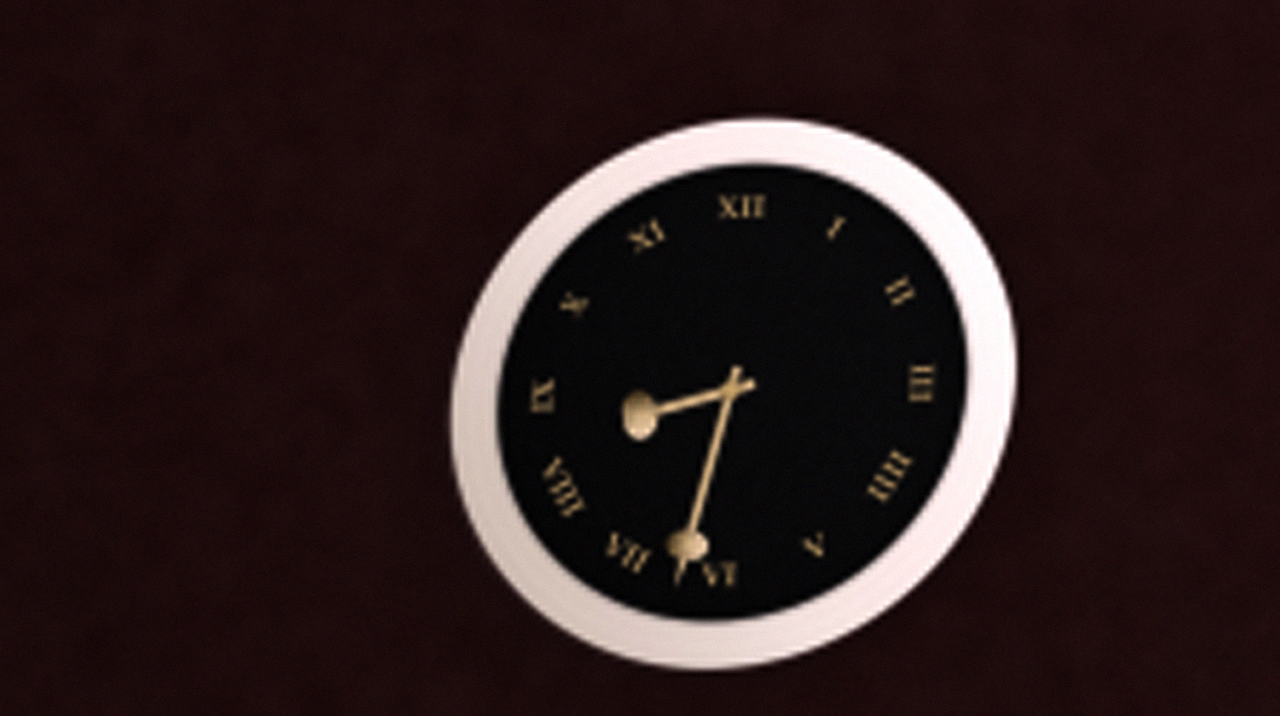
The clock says 8h32
